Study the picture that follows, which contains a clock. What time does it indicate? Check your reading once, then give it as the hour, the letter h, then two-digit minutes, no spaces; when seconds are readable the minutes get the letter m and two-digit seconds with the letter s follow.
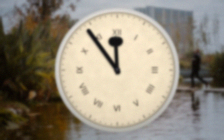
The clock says 11h54
